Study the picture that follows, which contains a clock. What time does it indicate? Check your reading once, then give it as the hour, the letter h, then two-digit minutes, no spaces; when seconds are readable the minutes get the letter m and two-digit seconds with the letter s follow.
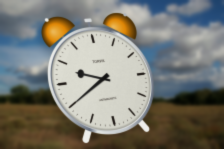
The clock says 9h40
